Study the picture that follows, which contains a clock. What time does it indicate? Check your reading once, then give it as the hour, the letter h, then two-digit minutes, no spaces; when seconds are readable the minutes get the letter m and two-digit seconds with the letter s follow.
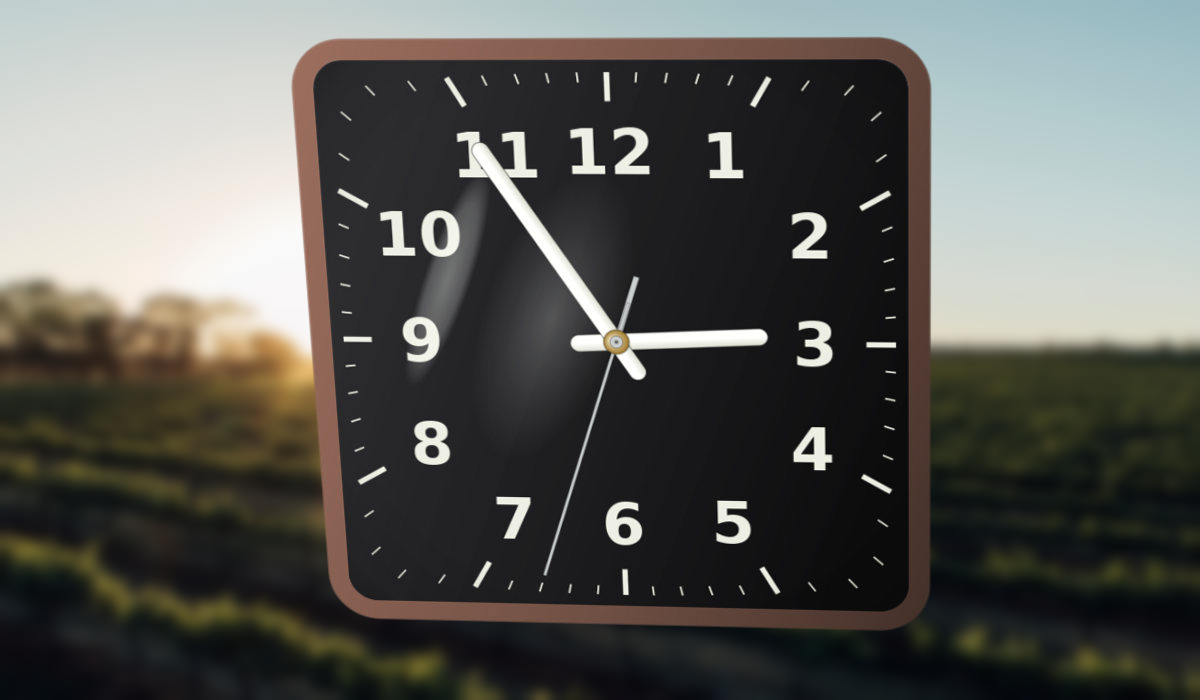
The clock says 2h54m33s
